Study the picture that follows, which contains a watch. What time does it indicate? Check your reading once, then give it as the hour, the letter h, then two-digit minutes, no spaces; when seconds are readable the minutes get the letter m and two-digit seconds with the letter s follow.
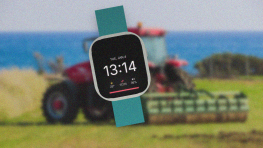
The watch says 13h14
